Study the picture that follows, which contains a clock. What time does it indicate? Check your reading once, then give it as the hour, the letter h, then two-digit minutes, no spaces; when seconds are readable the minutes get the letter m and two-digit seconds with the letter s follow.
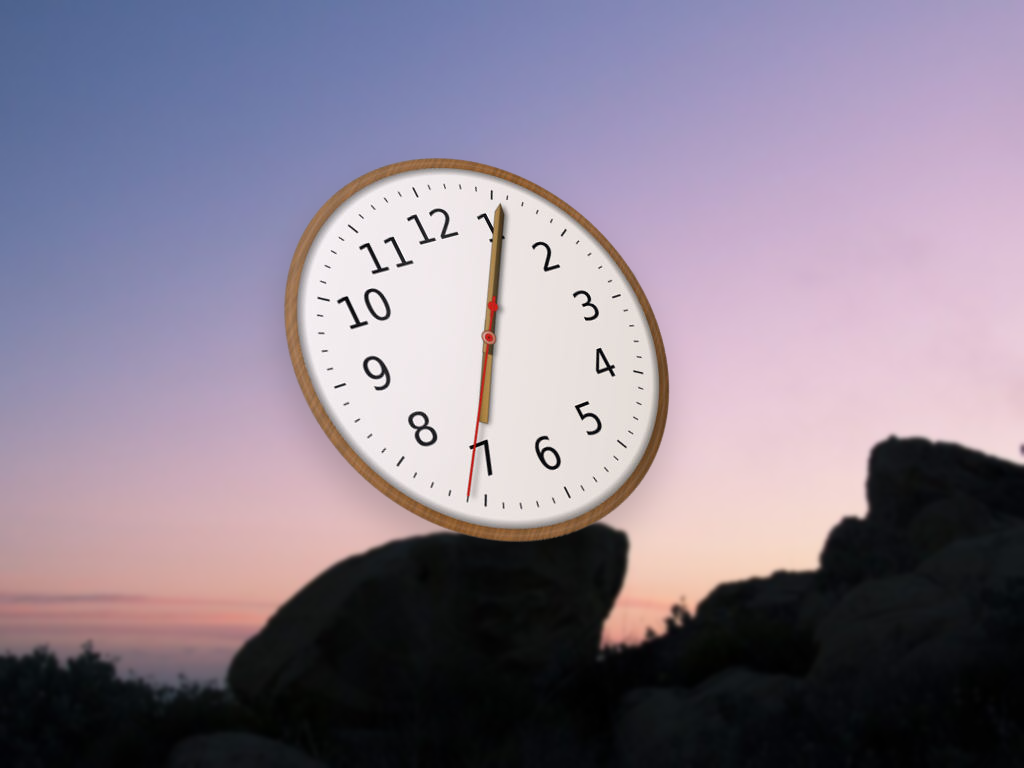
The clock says 7h05m36s
